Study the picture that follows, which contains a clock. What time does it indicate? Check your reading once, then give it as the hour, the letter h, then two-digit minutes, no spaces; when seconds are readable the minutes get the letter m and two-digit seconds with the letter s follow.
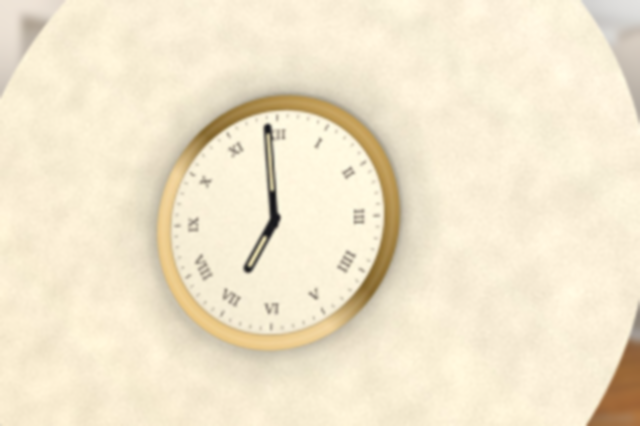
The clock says 6h59
